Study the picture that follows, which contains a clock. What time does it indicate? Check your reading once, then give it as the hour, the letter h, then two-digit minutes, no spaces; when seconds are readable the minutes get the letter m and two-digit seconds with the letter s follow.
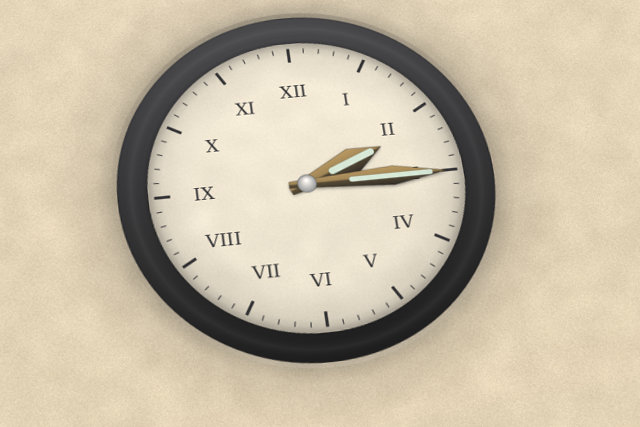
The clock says 2h15
